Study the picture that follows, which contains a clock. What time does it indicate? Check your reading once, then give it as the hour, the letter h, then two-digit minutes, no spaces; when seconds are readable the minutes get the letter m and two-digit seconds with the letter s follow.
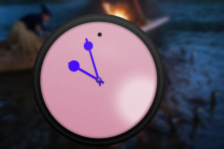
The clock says 9h57
